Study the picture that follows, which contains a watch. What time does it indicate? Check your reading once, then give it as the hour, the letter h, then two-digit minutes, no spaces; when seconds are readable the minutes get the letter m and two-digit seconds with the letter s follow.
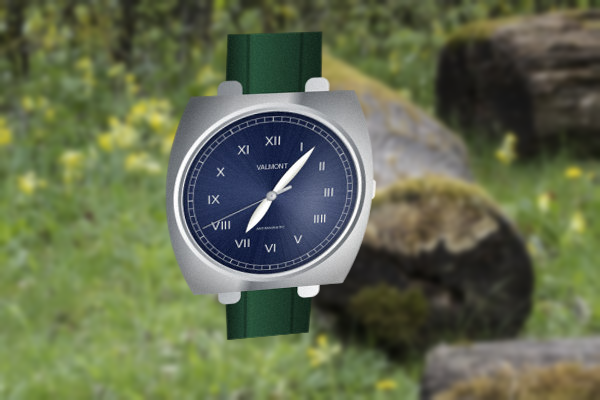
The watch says 7h06m41s
